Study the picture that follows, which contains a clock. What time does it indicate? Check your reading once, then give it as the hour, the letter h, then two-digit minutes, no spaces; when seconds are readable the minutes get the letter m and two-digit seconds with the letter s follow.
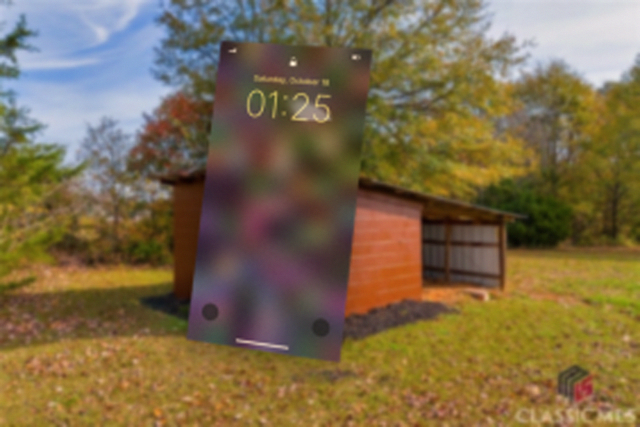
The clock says 1h25
